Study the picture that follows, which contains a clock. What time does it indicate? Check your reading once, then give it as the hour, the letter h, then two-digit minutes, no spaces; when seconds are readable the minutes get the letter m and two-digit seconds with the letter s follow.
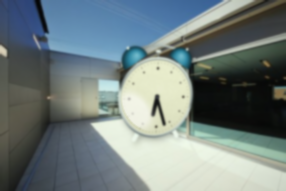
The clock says 6h27
